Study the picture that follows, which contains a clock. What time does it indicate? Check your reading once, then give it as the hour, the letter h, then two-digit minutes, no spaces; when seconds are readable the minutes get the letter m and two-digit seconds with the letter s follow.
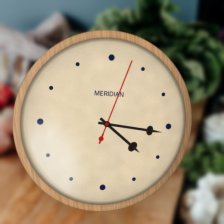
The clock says 4h16m03s
